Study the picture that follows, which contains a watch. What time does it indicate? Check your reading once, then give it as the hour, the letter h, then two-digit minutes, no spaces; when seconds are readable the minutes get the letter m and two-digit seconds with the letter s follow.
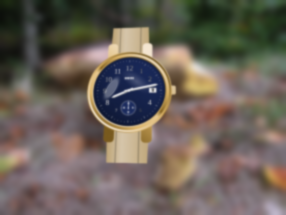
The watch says 8h13
